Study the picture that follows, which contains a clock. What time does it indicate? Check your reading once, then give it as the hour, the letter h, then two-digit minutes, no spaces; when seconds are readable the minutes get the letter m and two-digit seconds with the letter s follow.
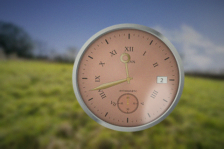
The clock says 11h42
